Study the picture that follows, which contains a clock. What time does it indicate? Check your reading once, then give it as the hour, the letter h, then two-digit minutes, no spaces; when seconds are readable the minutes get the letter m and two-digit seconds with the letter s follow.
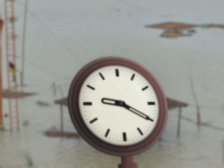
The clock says 9h20
